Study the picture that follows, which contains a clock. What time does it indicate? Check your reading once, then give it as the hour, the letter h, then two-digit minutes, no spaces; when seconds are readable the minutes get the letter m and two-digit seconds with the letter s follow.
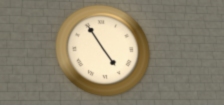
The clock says 4h55
